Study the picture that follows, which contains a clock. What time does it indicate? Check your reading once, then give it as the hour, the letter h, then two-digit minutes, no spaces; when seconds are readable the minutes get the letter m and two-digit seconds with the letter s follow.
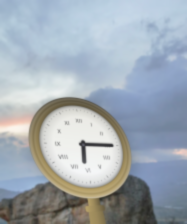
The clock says 6h15
